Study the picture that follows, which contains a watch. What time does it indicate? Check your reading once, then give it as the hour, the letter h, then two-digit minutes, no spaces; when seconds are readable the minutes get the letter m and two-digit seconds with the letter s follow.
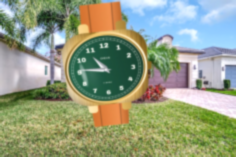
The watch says 10h46
